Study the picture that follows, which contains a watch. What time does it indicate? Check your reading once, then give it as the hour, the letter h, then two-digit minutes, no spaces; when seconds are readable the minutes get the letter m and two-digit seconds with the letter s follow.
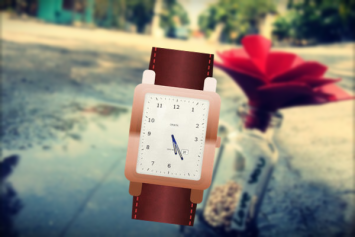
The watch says 5h25
